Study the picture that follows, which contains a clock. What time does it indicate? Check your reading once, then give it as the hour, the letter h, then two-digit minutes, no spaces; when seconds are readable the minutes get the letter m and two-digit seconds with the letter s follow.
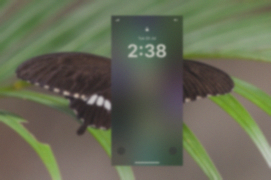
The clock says 2h38
